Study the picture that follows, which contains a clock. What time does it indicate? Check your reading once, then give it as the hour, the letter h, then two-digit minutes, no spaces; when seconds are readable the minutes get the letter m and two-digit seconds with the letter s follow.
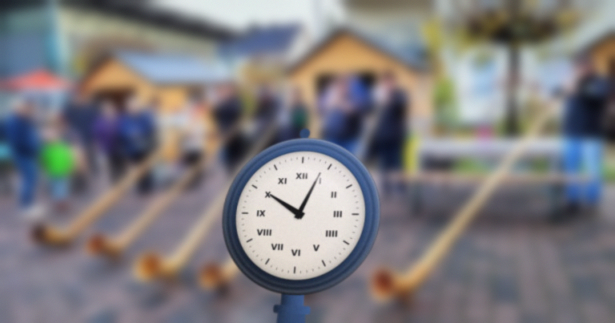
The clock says 10h04
